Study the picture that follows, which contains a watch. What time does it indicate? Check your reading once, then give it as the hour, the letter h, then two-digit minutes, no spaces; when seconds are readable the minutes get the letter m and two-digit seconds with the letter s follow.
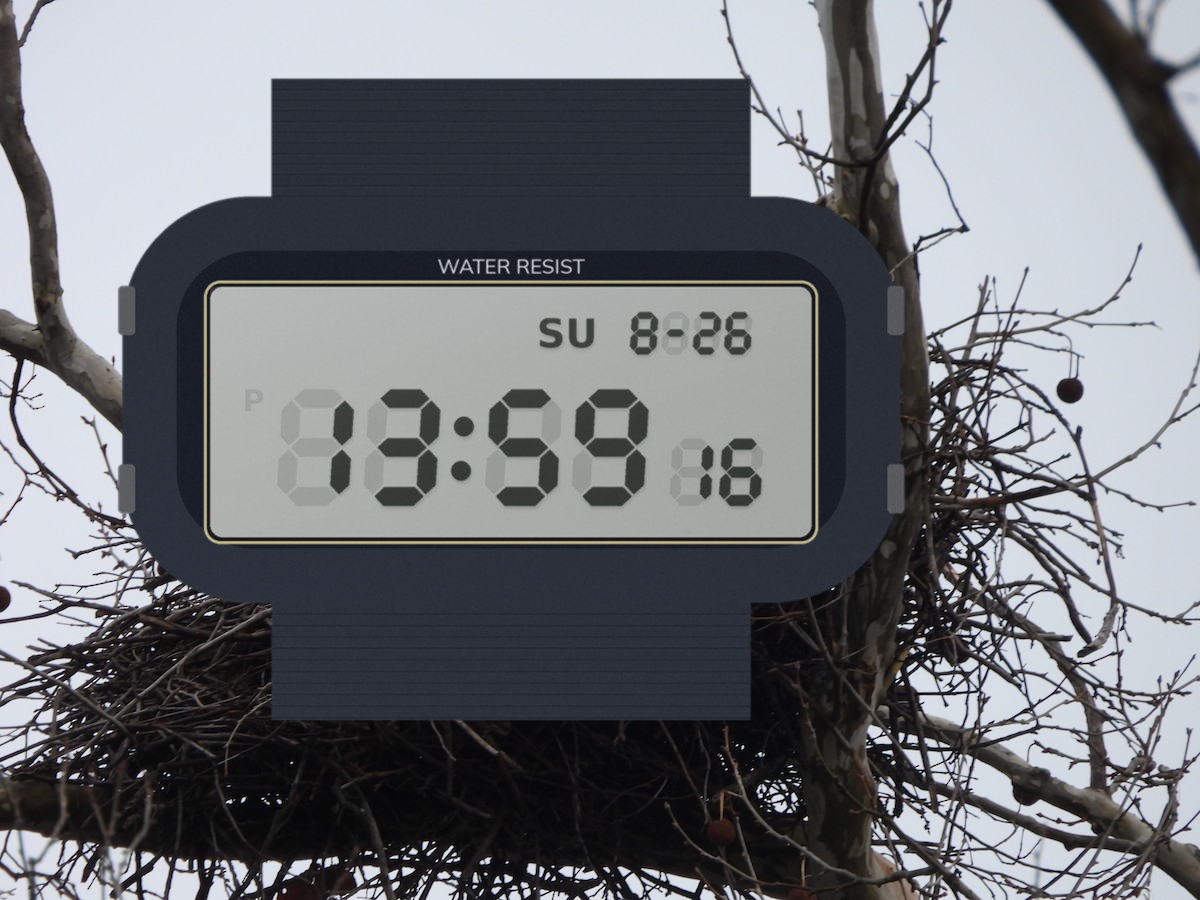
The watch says 13h59m16s
